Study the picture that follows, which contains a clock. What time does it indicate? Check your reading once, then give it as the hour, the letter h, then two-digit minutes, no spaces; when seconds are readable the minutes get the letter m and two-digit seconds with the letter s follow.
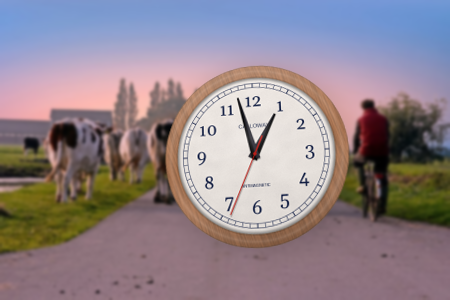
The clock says 12h57m34s
